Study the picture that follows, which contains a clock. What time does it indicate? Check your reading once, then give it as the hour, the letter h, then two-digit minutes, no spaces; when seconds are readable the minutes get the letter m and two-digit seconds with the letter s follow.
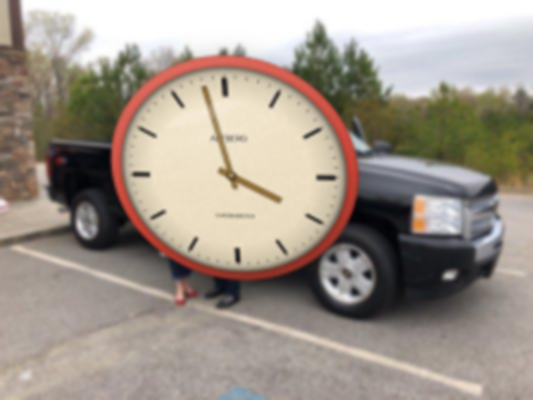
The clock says 3h58
